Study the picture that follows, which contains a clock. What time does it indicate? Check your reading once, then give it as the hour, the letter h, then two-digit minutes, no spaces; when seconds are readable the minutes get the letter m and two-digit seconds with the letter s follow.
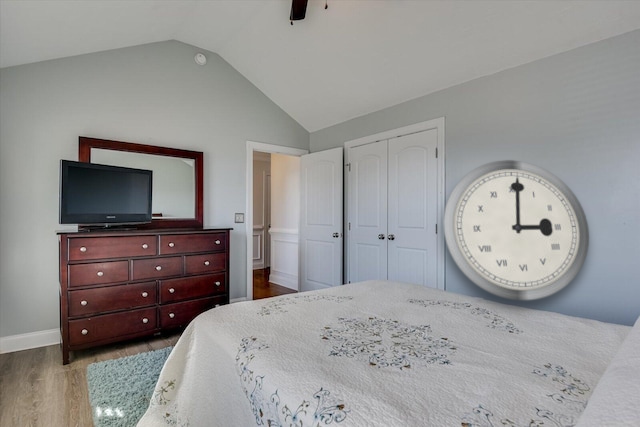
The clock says 3h01
